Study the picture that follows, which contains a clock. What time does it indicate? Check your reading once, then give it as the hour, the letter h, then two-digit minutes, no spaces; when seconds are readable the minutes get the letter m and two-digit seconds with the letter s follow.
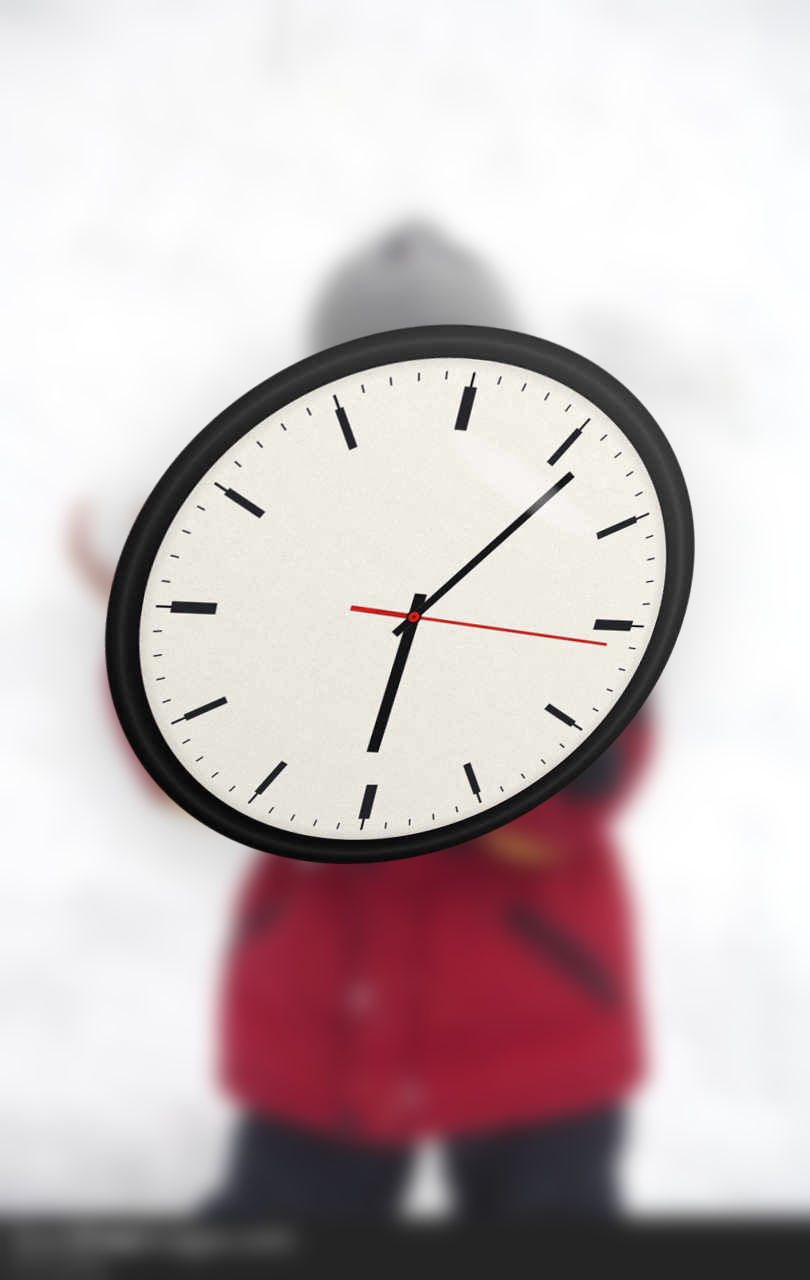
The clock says 6h06m16s
